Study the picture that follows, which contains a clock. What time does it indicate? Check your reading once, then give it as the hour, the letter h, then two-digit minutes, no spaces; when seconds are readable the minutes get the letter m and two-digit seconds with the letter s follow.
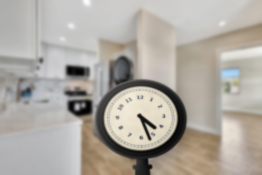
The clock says 4h27
